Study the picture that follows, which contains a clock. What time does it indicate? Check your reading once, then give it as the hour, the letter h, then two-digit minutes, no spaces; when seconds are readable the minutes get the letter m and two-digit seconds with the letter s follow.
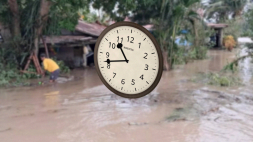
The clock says 10h42
